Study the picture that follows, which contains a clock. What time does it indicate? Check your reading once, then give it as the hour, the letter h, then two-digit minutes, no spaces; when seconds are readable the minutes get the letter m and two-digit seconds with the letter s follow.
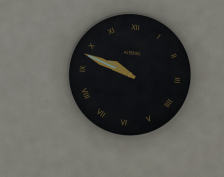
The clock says 9h48
